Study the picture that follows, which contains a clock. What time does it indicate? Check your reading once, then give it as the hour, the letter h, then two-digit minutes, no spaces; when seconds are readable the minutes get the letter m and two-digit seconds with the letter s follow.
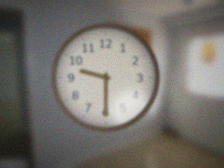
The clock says 9h30
